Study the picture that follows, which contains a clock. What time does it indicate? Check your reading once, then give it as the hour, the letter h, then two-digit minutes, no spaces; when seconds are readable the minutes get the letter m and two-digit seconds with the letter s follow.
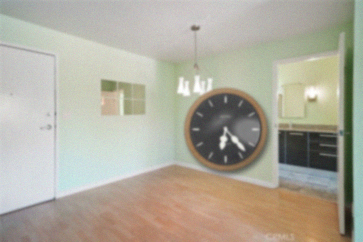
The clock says 6h23
